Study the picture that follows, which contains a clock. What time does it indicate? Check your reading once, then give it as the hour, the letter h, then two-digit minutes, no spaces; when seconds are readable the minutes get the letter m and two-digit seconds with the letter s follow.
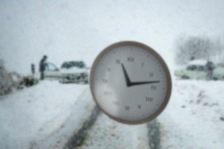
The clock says 11h13
